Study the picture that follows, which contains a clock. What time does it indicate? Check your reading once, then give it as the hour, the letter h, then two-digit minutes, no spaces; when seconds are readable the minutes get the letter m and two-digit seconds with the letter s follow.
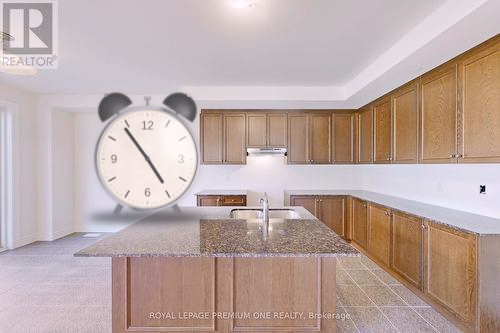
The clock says 4h54
